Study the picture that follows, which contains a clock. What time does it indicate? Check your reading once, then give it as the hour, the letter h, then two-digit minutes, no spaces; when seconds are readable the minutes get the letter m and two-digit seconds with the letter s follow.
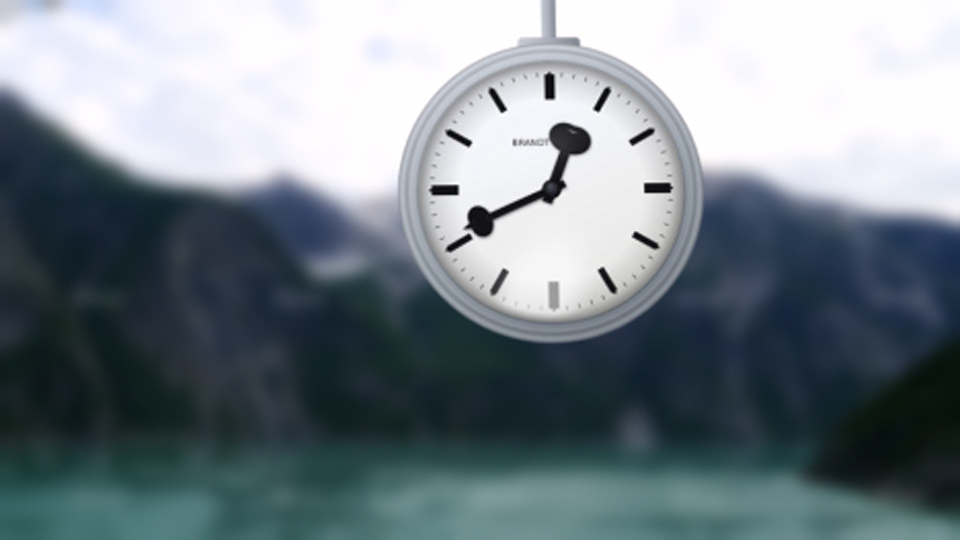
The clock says 12h41
